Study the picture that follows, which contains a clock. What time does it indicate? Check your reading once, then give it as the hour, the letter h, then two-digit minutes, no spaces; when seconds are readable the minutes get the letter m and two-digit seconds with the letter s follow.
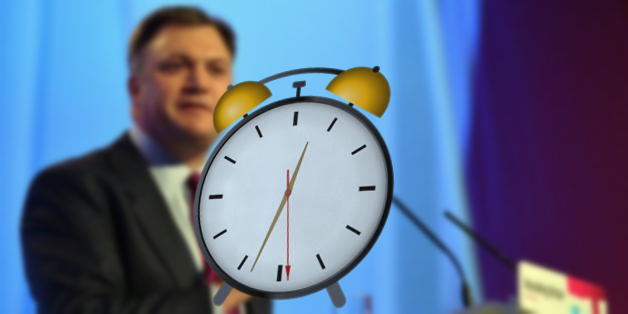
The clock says 12h33m29s
